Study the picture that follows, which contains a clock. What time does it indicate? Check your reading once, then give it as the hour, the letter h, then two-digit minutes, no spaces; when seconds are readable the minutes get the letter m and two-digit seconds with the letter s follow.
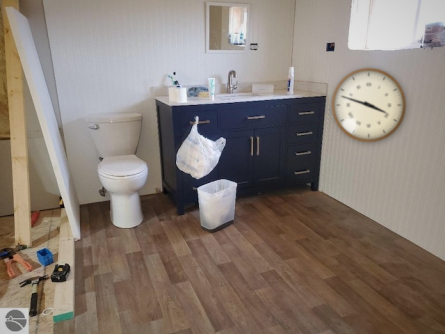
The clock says 3h48
